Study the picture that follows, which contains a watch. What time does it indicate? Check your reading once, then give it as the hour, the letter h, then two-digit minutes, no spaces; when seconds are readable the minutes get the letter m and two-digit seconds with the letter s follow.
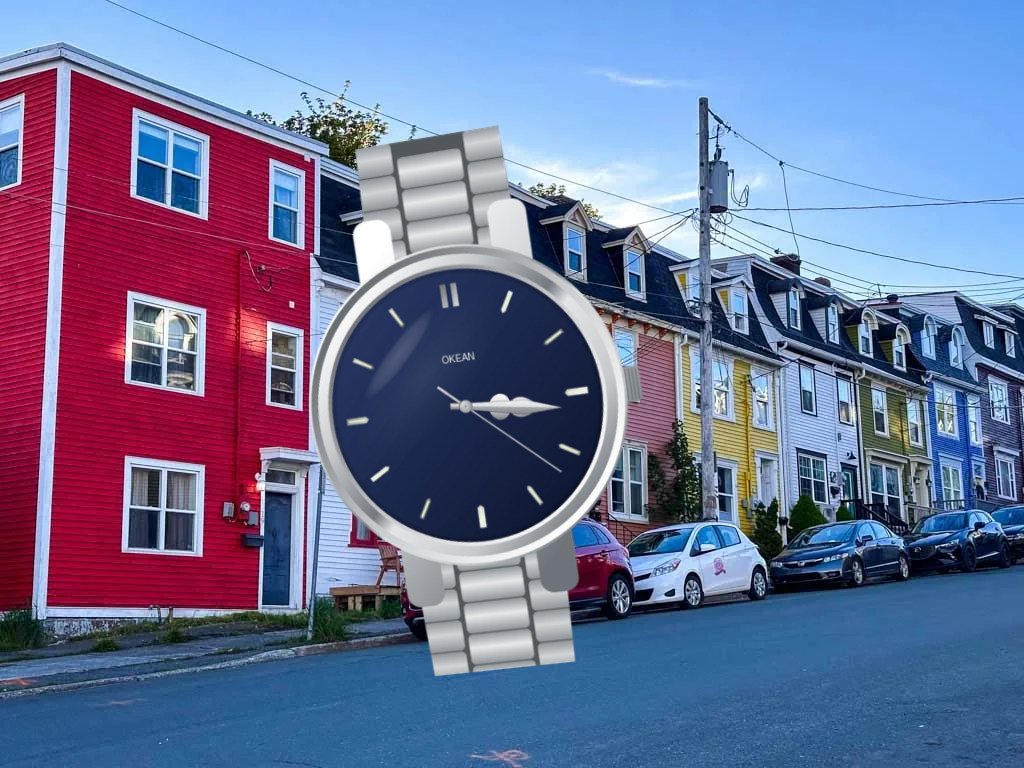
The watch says 3h16m22s
